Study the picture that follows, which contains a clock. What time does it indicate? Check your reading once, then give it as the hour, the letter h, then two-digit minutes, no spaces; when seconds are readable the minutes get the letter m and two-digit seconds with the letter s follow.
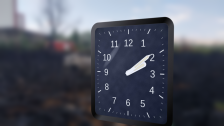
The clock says 2h09
